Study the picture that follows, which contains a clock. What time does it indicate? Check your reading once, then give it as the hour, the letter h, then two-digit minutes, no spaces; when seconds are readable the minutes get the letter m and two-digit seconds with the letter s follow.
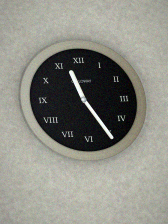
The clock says 11h25
